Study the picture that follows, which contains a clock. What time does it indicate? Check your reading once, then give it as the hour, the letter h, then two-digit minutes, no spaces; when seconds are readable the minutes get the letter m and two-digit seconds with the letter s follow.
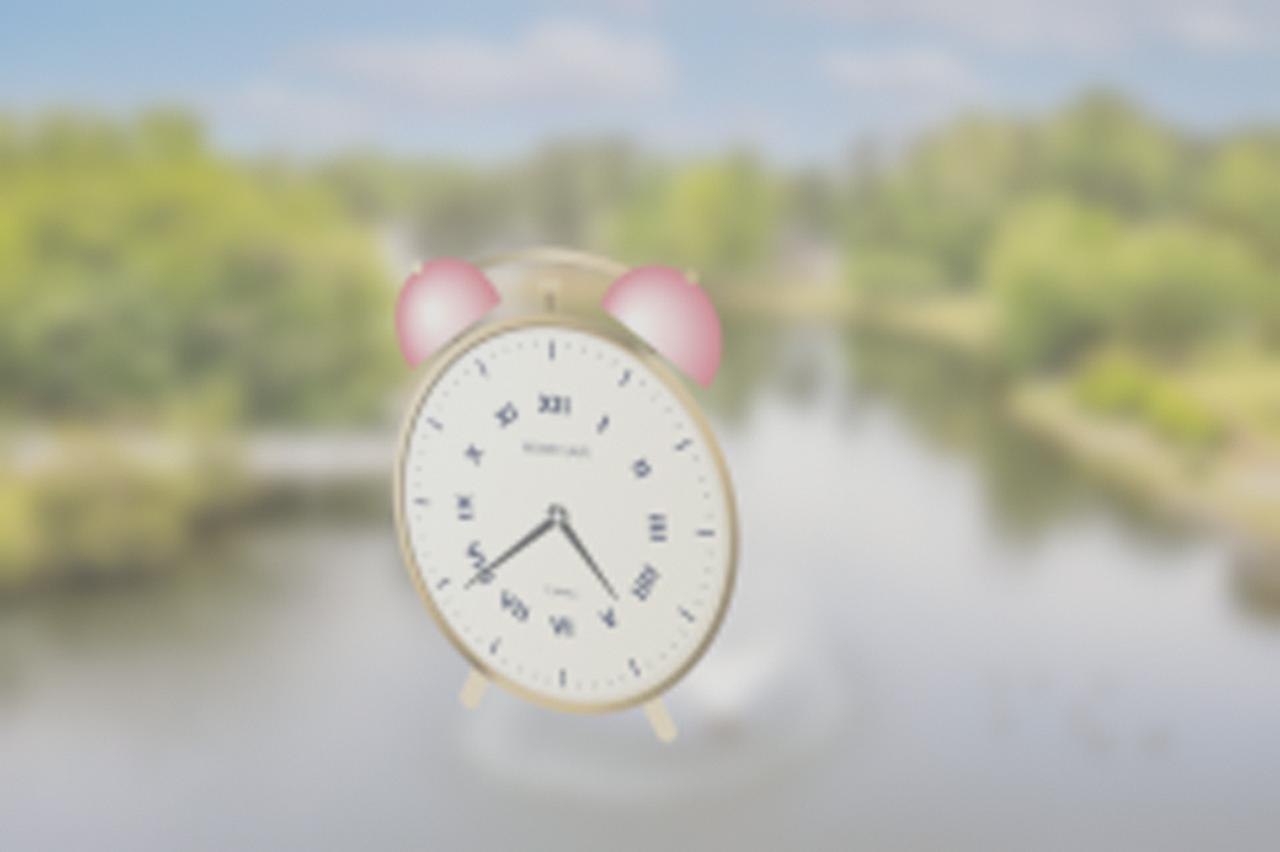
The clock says 4h39
